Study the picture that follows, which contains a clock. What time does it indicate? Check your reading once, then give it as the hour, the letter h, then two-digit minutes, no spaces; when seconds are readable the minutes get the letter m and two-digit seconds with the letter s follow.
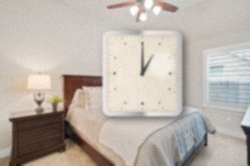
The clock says 1h00
